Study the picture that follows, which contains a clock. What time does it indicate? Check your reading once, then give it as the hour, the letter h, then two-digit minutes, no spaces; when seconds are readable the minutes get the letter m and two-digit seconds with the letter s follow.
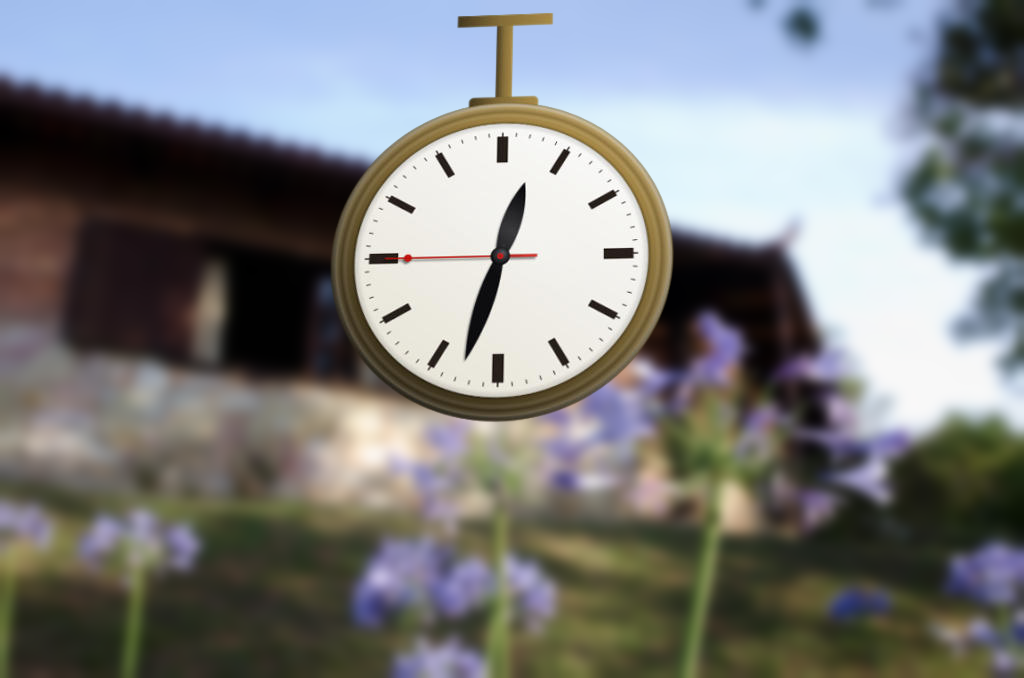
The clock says 12h32m45s
